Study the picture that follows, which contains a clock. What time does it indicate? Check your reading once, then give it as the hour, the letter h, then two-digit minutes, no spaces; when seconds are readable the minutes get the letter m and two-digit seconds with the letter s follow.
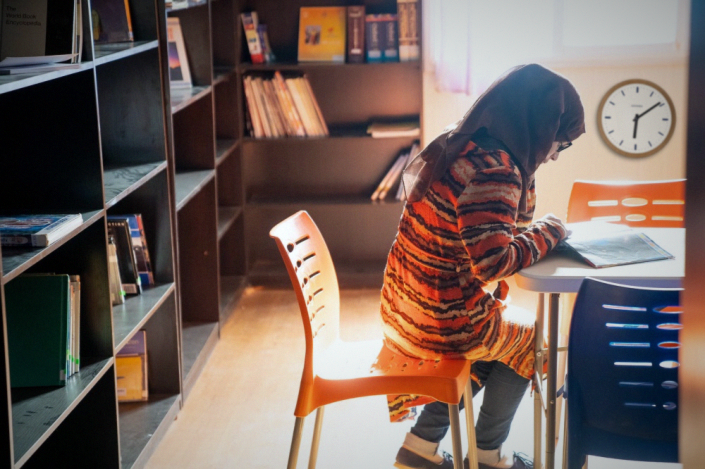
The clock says 6h09
